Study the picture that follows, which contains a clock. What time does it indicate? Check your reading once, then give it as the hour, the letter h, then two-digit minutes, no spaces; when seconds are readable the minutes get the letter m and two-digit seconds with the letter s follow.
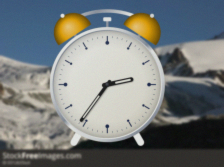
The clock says 2h36
